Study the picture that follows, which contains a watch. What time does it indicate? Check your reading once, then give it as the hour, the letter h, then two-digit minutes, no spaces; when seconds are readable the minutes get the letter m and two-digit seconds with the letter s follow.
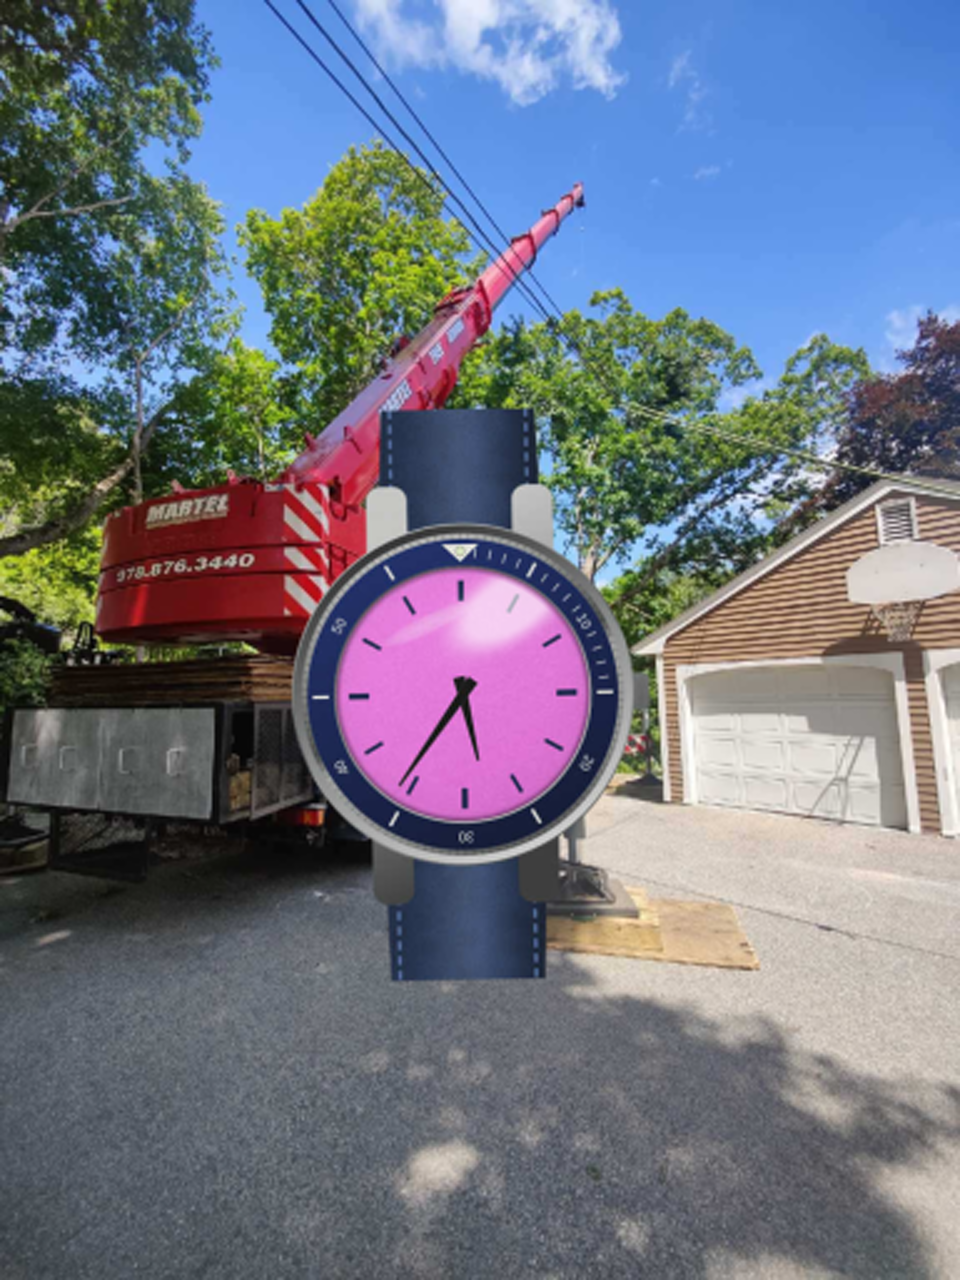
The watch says 5h36
